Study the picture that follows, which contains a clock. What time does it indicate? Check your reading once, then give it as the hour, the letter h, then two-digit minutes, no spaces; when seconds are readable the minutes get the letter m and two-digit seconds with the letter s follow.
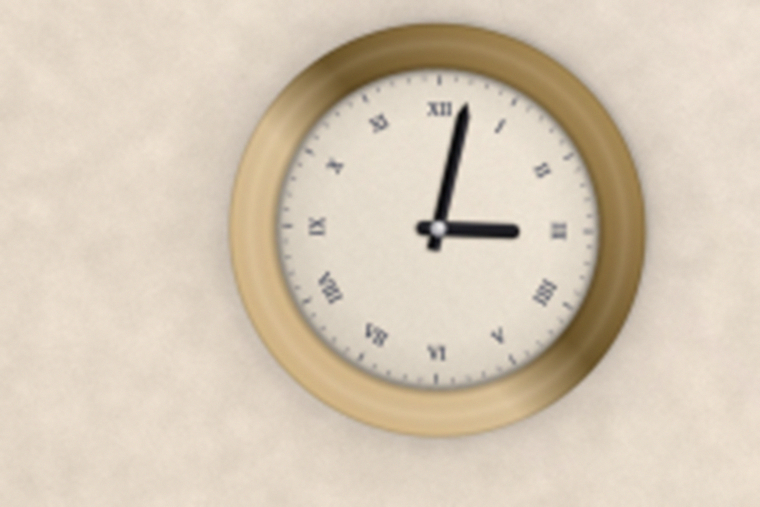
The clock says 3h02
